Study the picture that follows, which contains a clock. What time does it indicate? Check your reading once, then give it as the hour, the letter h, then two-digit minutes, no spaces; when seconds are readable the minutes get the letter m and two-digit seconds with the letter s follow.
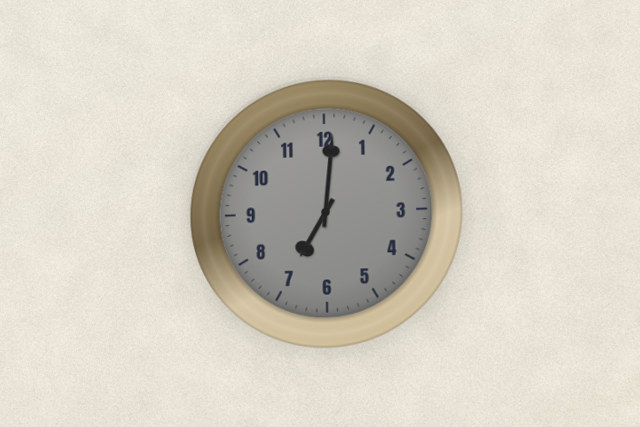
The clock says 7h01
